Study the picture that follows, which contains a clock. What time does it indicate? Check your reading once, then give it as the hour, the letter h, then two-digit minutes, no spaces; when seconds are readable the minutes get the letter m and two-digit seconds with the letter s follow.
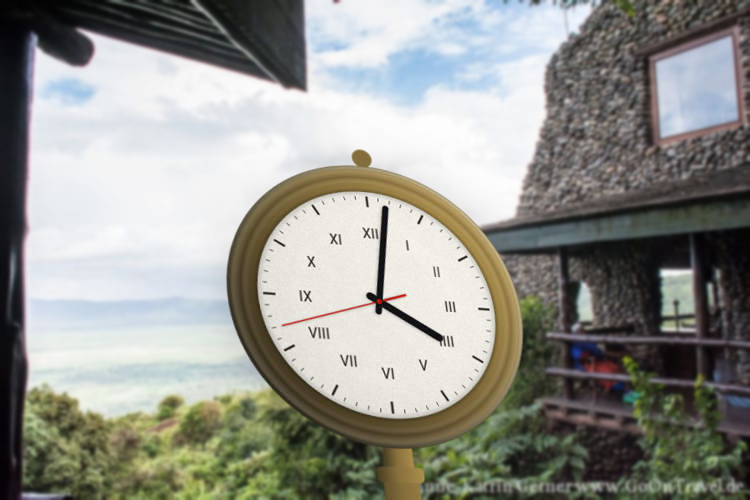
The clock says 4h01m42s
